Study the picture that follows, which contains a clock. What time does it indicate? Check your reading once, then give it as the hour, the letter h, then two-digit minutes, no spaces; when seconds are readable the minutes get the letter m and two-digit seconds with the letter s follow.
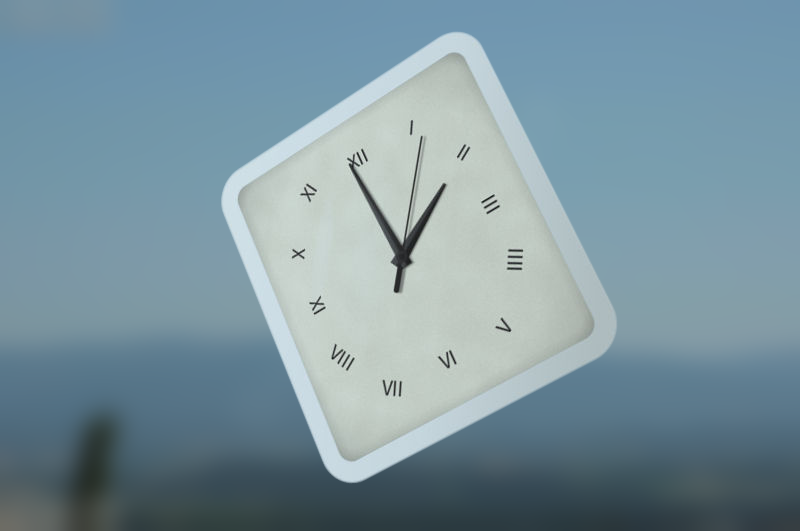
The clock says 1h59m06s
